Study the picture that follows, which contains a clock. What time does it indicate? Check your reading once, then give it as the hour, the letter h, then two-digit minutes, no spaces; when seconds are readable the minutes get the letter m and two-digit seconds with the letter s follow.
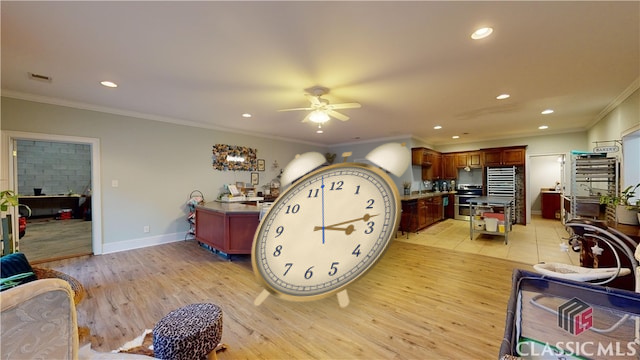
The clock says 3h12m57s
